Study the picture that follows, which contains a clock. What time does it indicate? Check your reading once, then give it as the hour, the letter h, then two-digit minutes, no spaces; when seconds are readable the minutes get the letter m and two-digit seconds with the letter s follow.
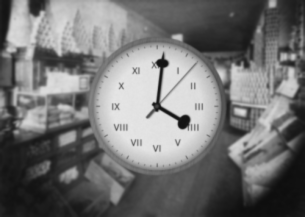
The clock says 4h01m07s
